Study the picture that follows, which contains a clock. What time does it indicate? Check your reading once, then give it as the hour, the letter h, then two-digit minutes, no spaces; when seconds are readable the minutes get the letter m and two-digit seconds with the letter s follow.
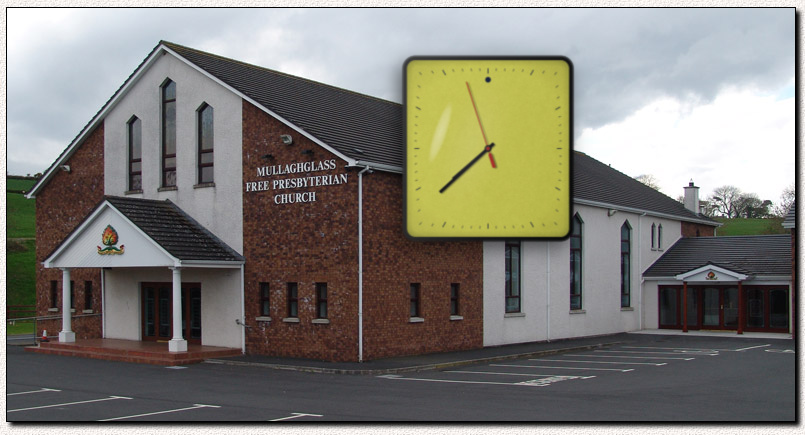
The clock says 7h37m57s
